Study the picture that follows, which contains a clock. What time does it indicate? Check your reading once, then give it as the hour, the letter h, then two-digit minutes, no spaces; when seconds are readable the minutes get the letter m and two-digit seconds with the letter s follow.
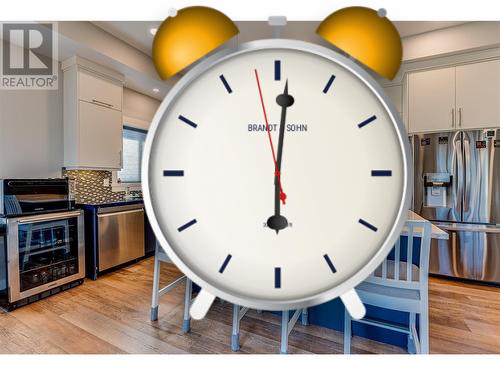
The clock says 6h00m58s
